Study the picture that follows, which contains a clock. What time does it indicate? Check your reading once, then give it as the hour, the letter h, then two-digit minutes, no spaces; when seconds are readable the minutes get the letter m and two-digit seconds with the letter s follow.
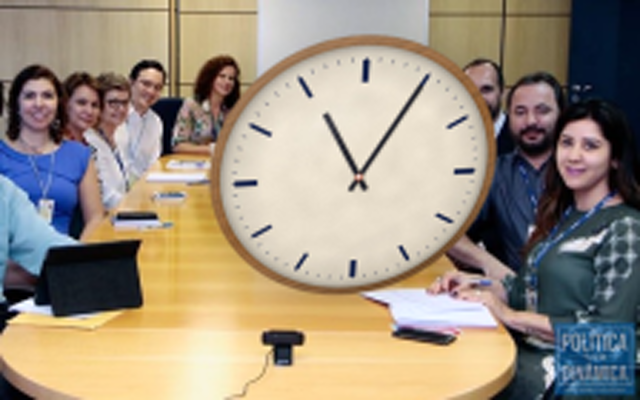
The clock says 11h05
